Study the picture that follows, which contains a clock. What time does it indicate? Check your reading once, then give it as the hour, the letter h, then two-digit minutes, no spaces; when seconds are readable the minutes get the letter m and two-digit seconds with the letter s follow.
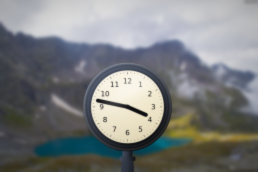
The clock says 3h47
